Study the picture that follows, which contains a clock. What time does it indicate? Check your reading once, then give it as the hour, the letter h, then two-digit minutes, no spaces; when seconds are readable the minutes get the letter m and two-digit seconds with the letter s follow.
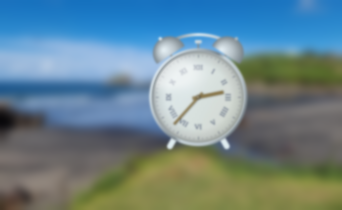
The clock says 2h37
